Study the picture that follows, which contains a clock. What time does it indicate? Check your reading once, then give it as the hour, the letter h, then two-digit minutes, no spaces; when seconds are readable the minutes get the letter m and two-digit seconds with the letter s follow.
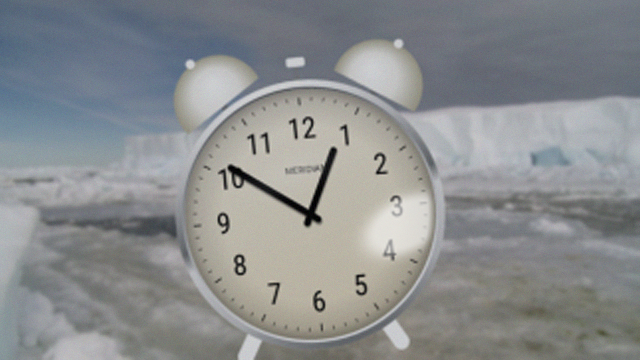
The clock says 12h51
